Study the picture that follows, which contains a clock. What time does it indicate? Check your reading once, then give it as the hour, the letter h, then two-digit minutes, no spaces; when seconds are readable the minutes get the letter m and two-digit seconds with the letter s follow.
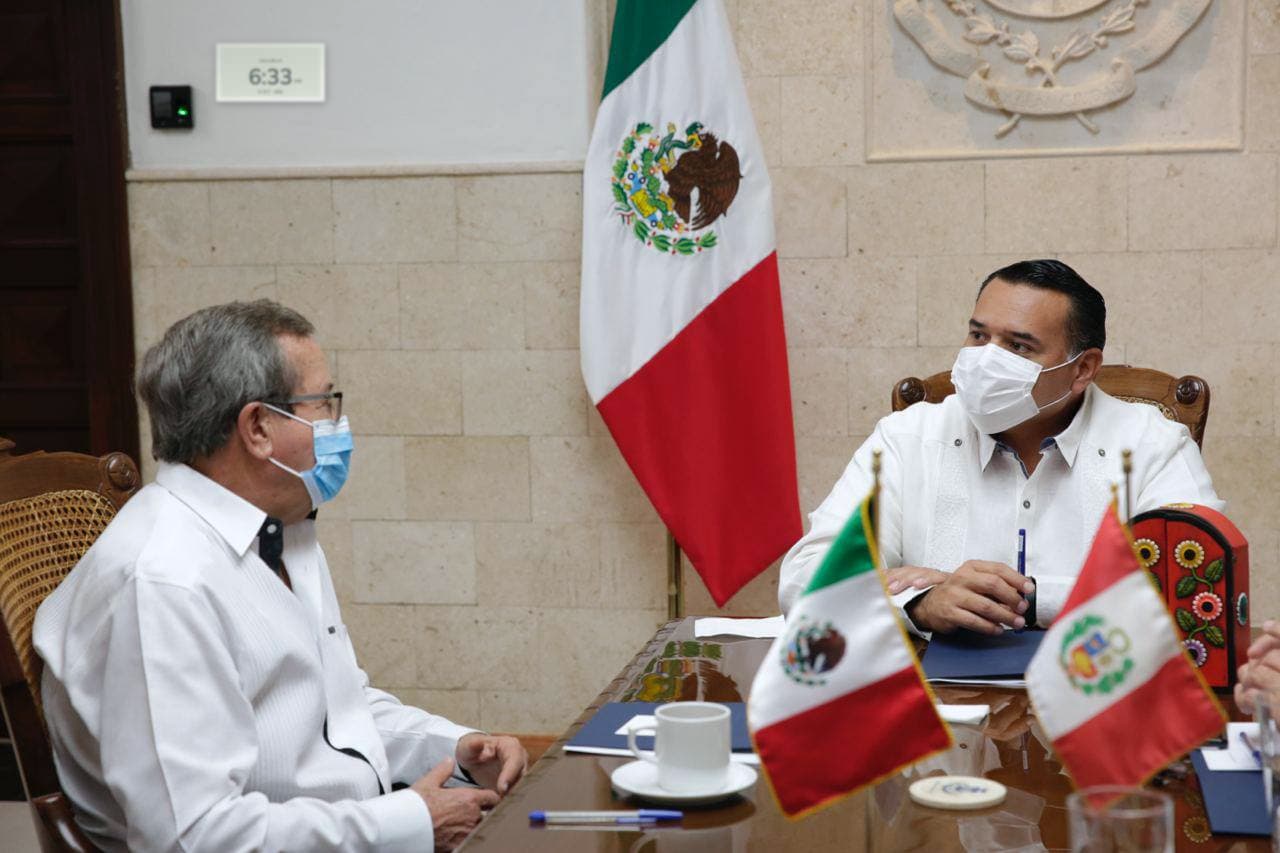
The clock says 6h33
